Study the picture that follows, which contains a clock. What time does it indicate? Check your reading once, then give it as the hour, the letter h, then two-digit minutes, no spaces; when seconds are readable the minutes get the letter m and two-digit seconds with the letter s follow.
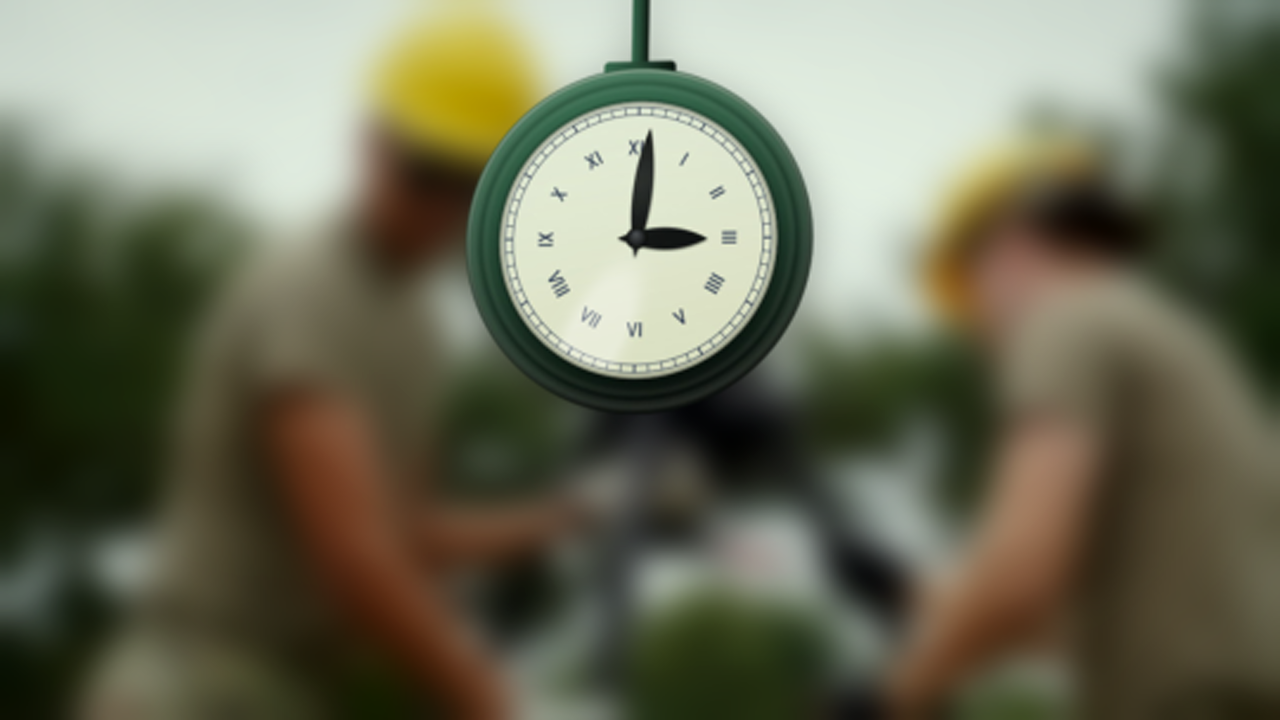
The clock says 3h01
